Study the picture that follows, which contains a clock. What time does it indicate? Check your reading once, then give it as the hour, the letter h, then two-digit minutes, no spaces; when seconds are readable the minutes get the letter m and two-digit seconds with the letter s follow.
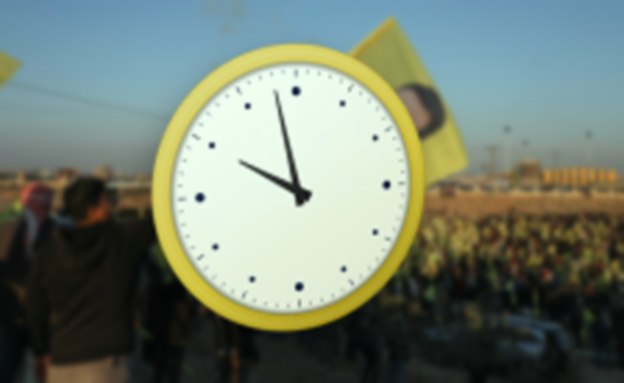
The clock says 9h58
